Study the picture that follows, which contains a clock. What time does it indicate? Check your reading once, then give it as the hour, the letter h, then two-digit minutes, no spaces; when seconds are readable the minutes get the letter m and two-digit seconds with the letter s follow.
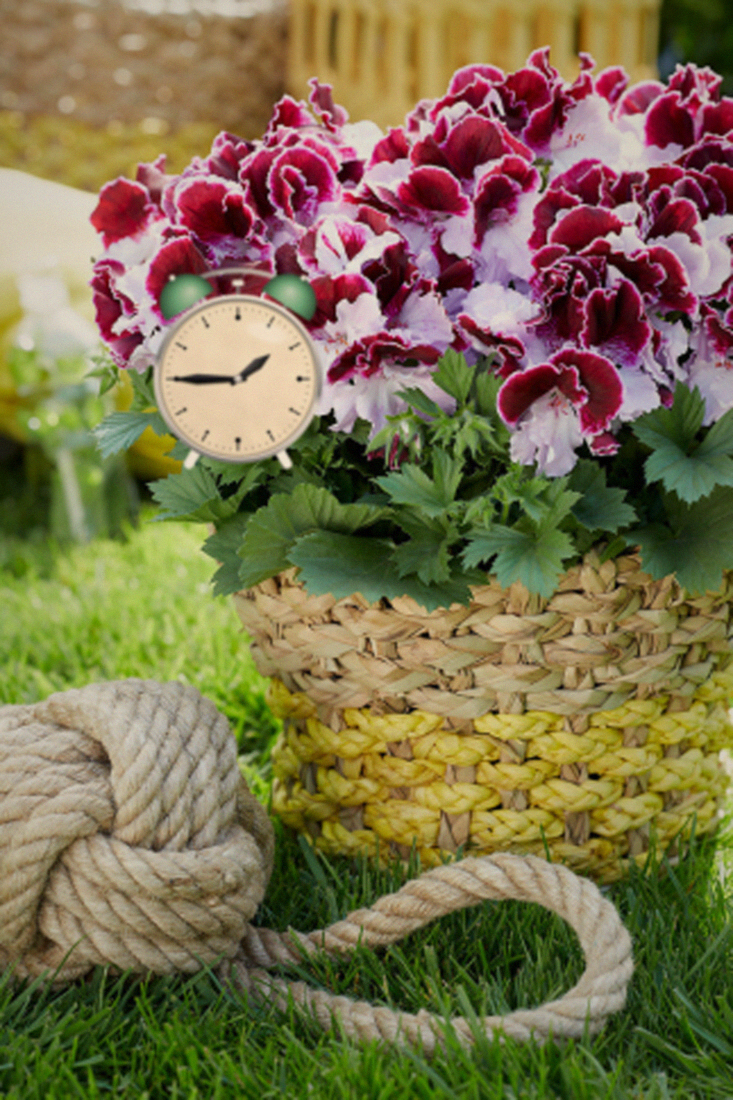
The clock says 1h45
